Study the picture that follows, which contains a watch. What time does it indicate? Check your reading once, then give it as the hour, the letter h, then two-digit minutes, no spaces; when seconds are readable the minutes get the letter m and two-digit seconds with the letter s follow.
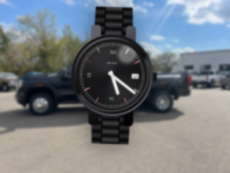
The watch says 5h21
